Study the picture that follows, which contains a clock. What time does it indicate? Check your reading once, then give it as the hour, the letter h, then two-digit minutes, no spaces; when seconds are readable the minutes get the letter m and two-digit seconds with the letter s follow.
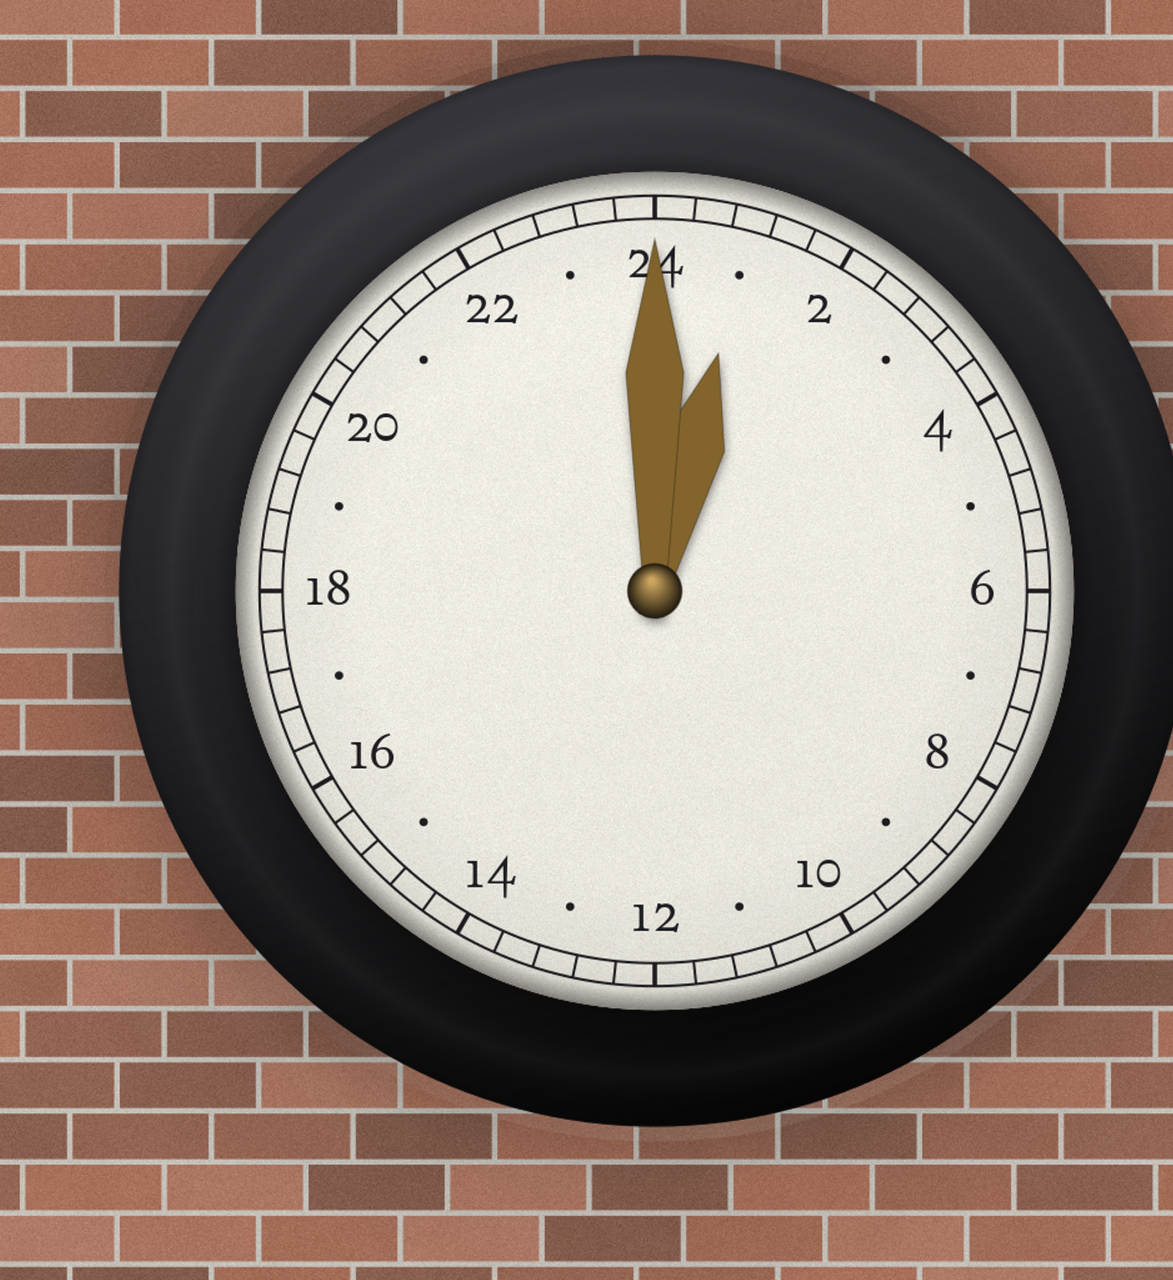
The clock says 1h00
